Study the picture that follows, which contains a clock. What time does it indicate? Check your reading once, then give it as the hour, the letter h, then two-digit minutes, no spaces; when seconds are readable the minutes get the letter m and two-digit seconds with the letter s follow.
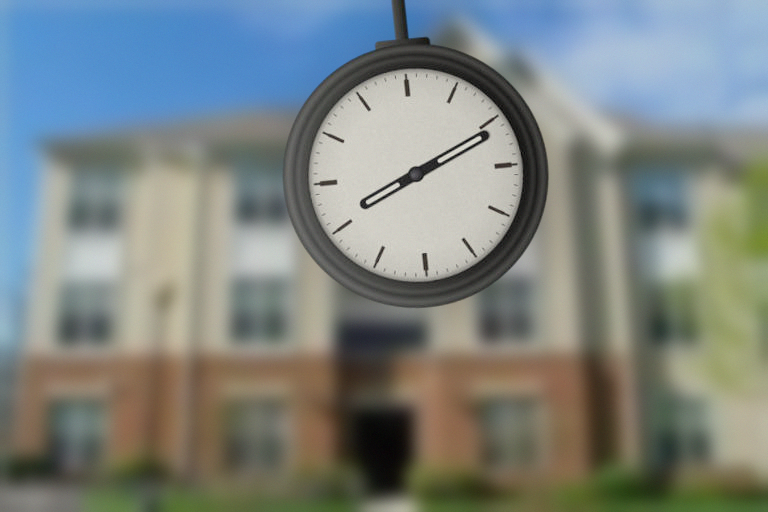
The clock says 8h11
